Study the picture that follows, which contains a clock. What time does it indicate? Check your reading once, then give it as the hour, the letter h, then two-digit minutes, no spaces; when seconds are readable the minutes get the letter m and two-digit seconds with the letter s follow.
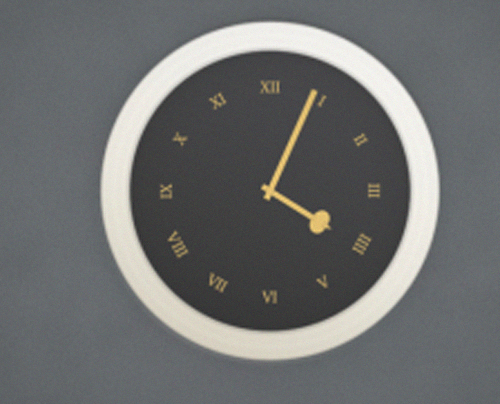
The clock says 4h04
